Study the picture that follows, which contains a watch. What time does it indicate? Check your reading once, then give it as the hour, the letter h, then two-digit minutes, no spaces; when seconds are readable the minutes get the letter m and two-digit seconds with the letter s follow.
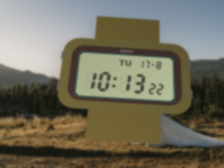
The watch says 10h13m22s
